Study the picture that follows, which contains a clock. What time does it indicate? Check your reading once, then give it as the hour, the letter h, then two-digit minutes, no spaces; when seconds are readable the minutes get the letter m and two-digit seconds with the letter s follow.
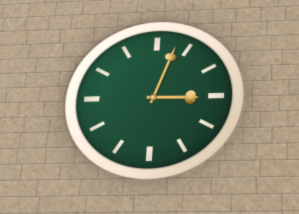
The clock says 3h03
